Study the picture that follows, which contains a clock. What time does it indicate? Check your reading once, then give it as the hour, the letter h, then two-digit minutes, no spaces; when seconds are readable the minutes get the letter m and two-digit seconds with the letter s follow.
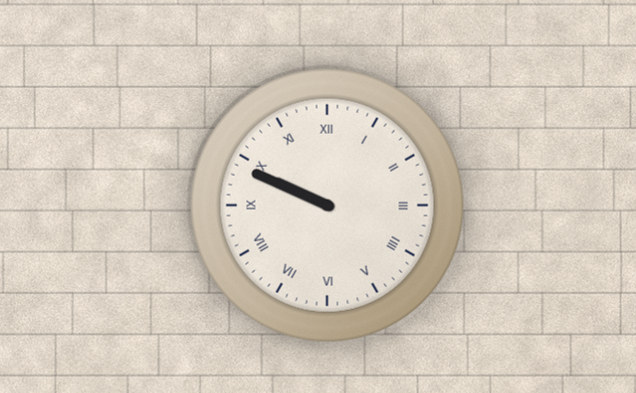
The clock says 9h49
